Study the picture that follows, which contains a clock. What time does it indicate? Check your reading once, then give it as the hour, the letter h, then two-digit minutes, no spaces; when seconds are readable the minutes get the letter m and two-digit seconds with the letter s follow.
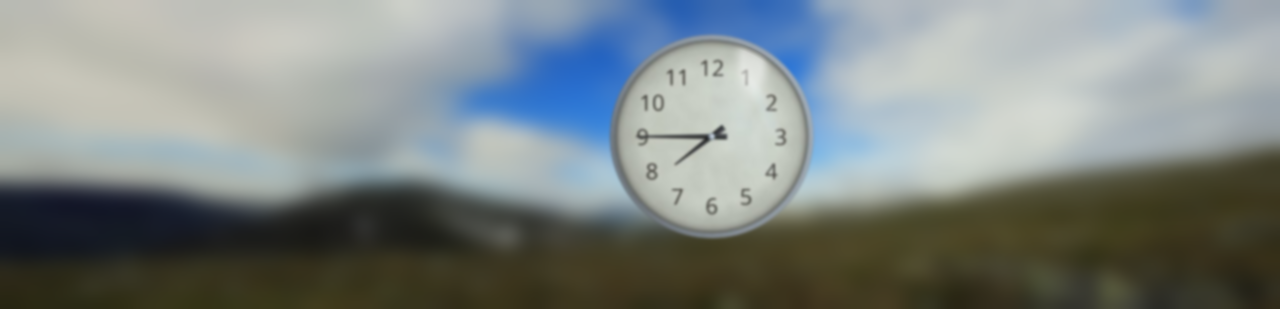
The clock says 7h45
